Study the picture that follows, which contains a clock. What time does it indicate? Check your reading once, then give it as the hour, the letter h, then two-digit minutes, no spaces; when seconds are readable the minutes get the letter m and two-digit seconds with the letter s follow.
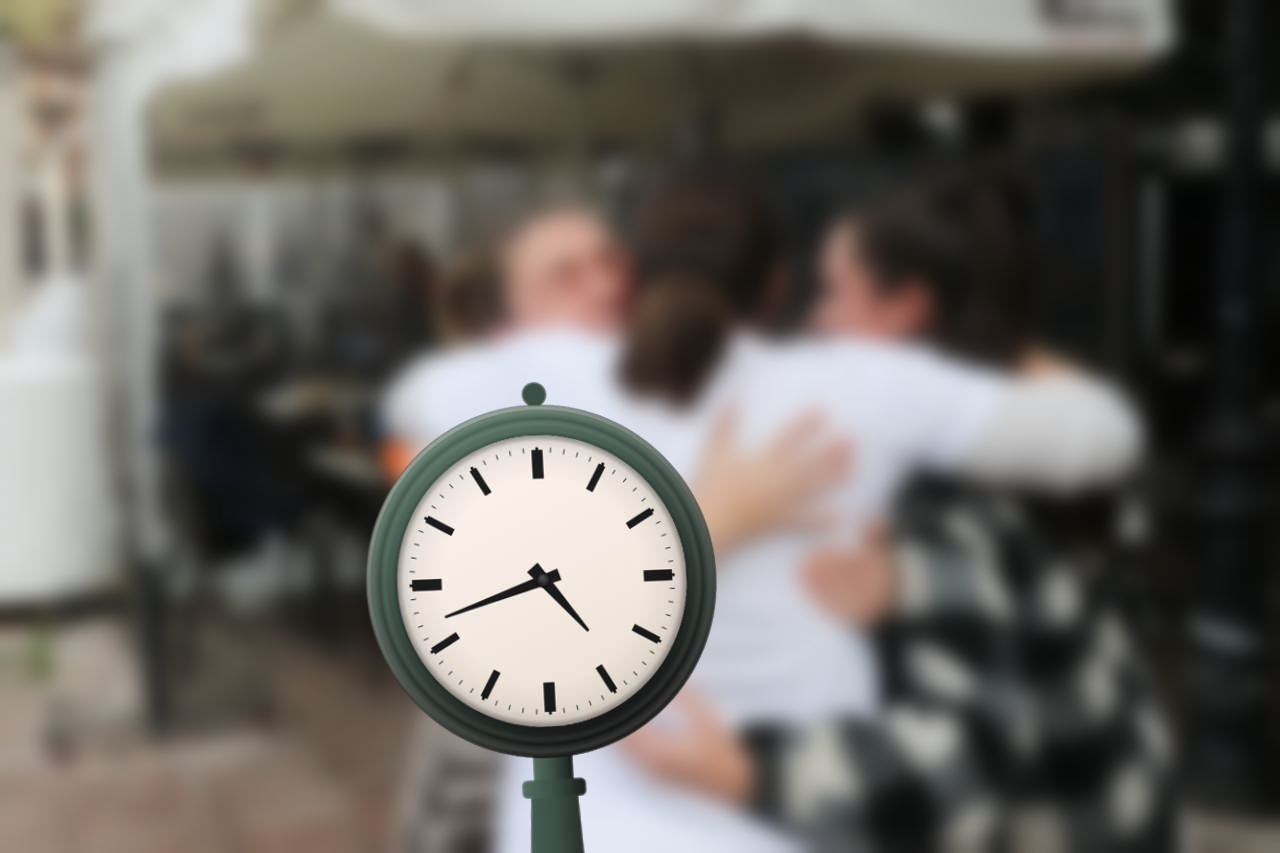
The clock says 4h42
